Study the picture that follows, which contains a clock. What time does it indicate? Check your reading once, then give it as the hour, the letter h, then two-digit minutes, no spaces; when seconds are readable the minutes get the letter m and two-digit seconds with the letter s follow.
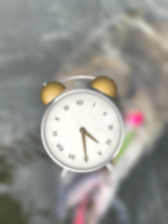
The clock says 4h30
